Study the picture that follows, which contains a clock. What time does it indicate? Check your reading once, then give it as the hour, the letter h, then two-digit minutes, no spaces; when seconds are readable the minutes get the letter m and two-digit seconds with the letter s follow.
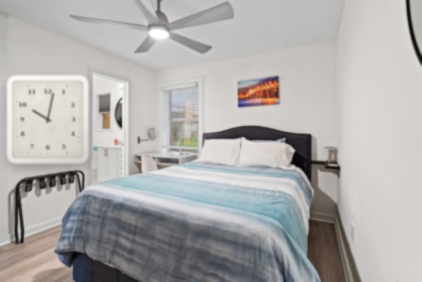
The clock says 10h02
